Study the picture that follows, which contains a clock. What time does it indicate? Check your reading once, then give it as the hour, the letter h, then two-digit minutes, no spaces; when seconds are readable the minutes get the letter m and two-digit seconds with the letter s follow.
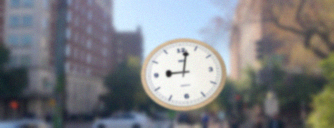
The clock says 9h02
